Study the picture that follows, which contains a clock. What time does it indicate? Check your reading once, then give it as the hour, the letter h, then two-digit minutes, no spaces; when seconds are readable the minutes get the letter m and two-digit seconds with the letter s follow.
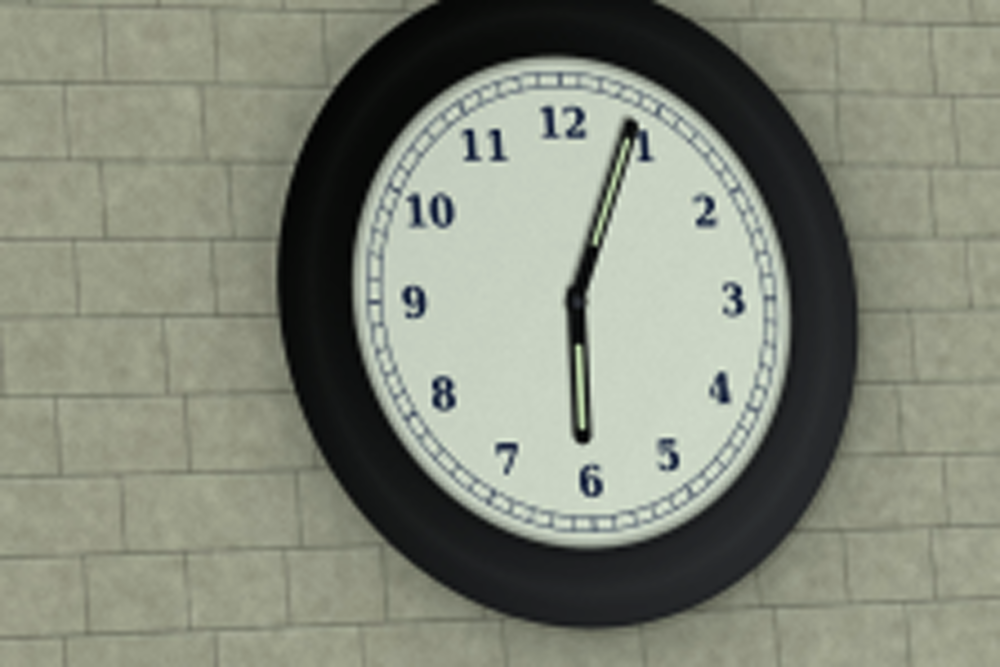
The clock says 6h04
